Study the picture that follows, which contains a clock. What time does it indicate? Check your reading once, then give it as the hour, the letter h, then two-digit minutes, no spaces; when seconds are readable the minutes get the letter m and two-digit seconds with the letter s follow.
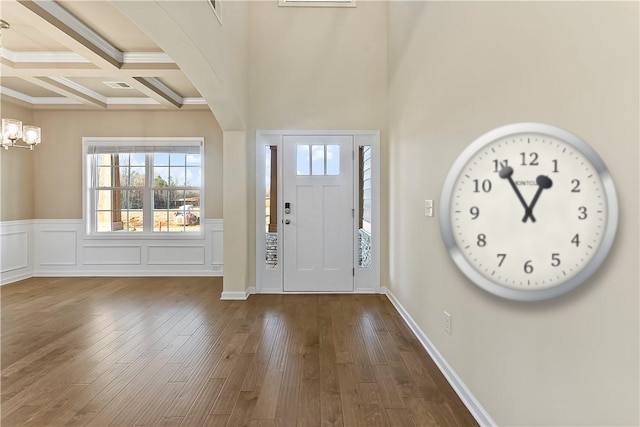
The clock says 12h55
